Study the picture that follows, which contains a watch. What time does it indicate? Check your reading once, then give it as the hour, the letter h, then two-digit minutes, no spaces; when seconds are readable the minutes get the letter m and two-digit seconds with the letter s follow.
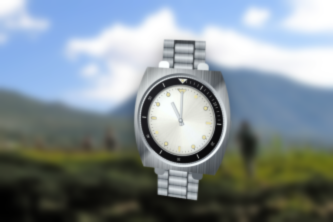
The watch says 11h00
